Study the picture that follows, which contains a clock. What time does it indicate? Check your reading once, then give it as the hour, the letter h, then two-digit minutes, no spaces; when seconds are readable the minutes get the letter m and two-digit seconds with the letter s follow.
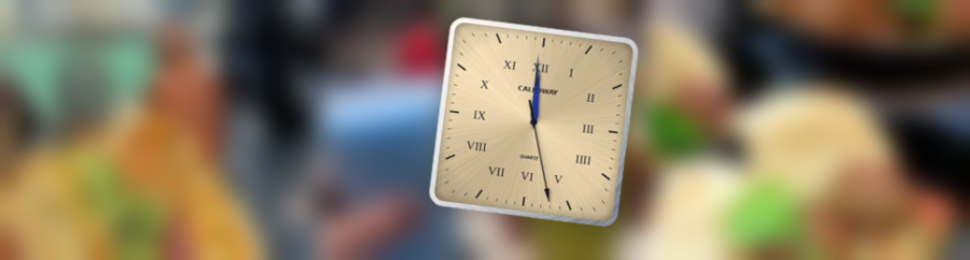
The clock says 11h59m27s
